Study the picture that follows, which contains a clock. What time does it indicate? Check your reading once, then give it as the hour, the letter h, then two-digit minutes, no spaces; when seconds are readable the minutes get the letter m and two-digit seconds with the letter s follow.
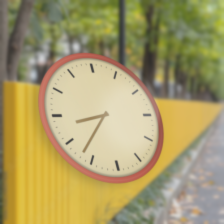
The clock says 8h37
